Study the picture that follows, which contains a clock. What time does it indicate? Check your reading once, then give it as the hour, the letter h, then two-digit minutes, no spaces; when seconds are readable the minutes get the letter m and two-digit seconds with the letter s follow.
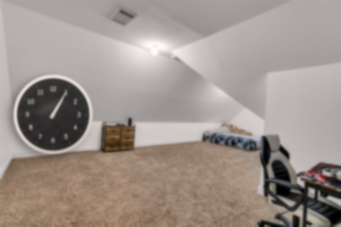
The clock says 1h05
